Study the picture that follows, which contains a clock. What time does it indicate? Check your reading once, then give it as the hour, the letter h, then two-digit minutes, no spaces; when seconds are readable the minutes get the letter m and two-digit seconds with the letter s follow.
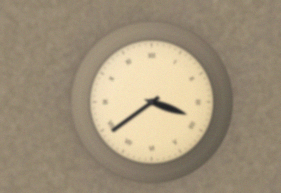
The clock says 3h39
